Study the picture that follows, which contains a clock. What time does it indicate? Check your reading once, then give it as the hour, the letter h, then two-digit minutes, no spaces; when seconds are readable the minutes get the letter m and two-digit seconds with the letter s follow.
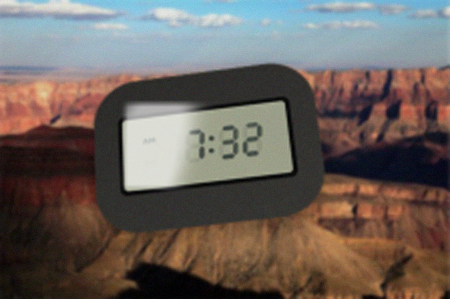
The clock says 7h32
